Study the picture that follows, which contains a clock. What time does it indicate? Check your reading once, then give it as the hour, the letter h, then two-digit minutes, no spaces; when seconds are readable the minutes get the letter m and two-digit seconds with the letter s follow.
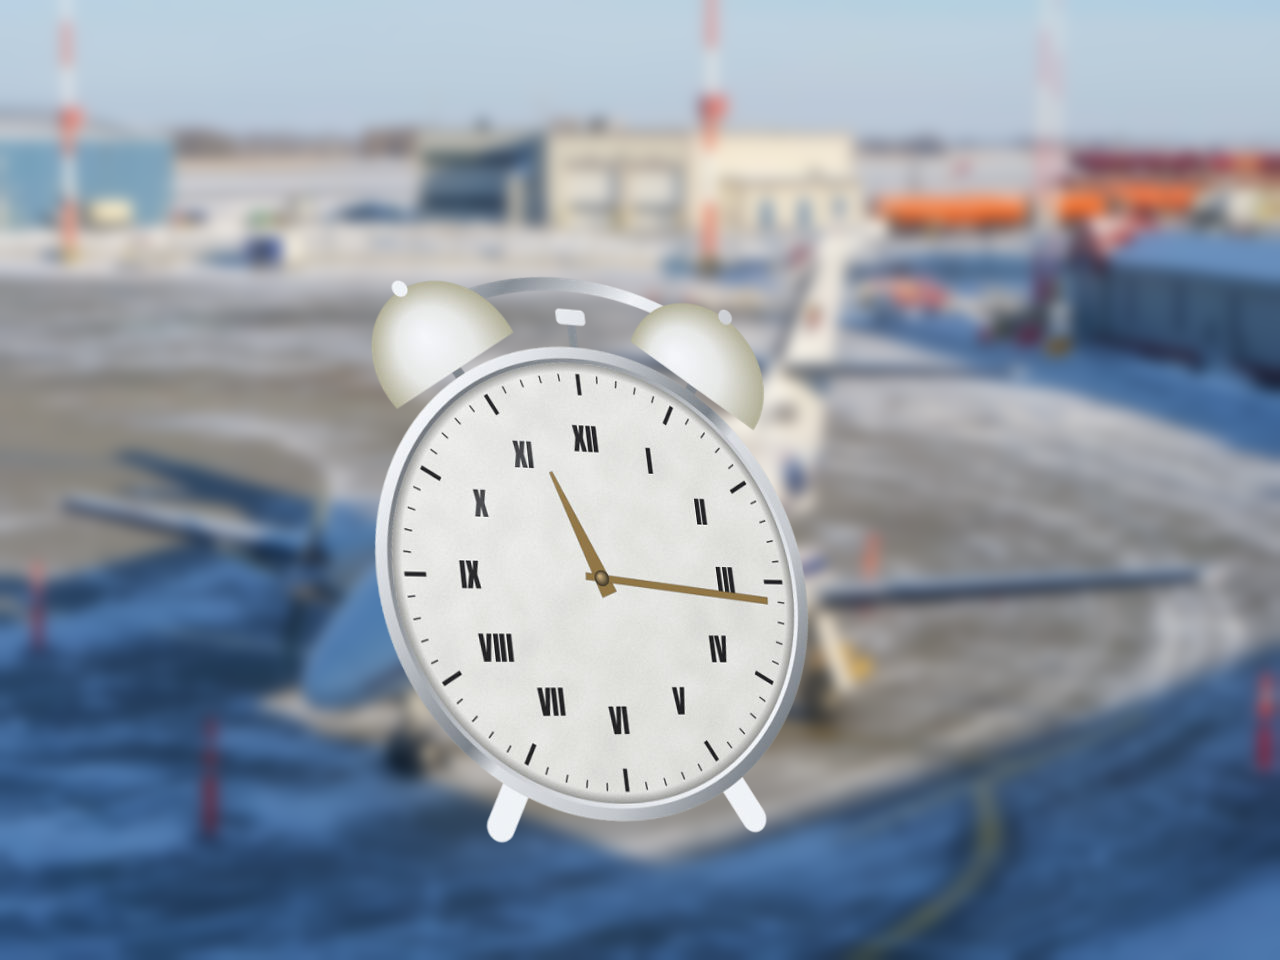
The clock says 11h16
